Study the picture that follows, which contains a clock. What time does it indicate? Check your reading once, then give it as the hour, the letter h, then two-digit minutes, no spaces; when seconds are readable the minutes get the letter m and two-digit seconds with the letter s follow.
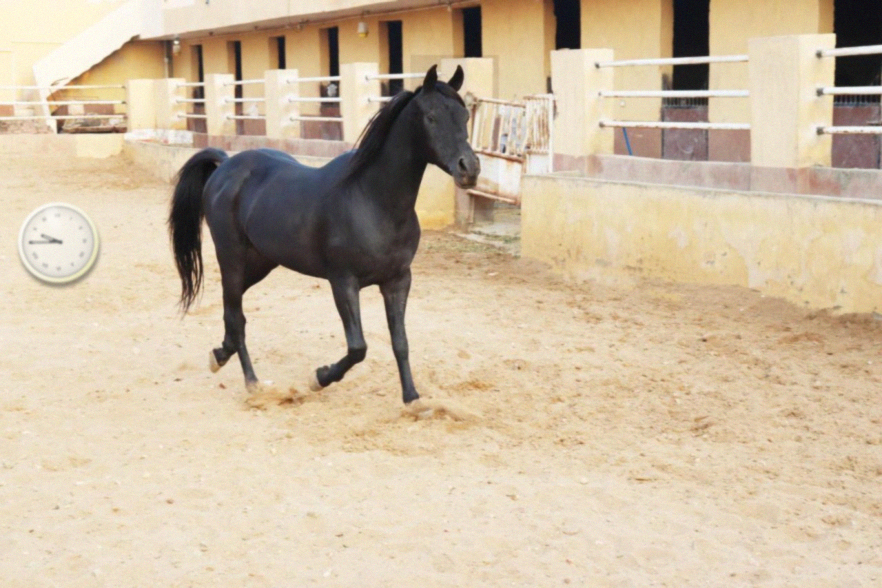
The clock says 9h45
